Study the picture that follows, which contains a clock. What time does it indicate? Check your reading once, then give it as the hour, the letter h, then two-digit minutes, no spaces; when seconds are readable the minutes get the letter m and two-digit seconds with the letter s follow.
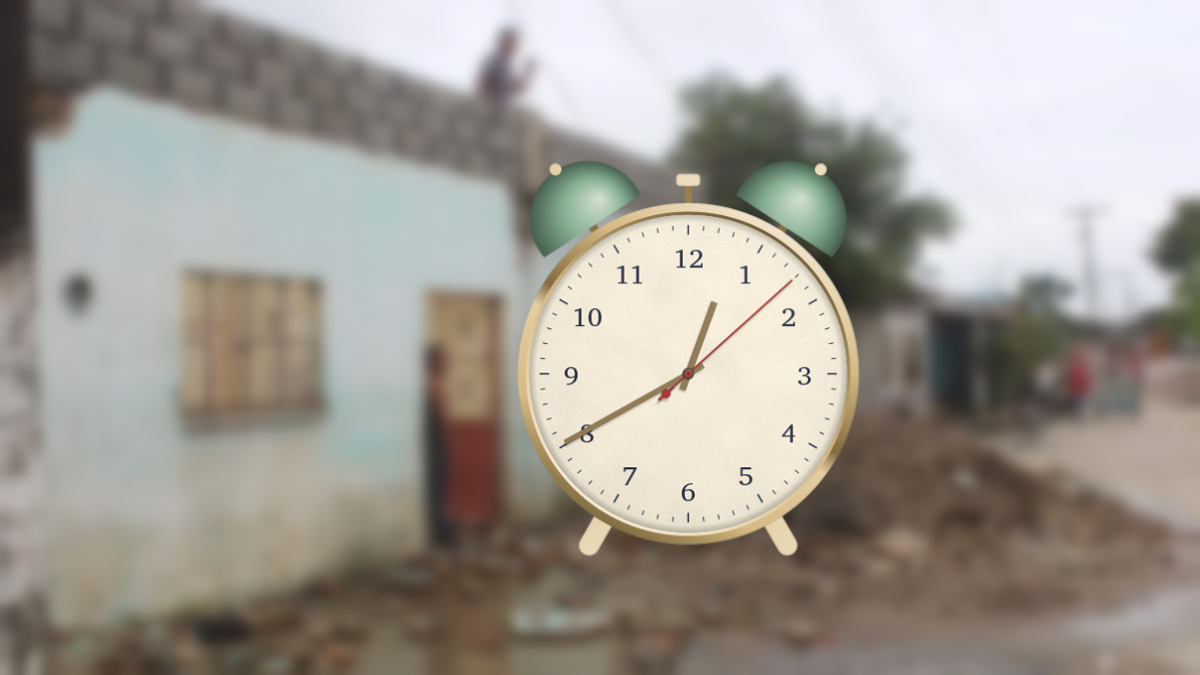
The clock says 12h40m08s
